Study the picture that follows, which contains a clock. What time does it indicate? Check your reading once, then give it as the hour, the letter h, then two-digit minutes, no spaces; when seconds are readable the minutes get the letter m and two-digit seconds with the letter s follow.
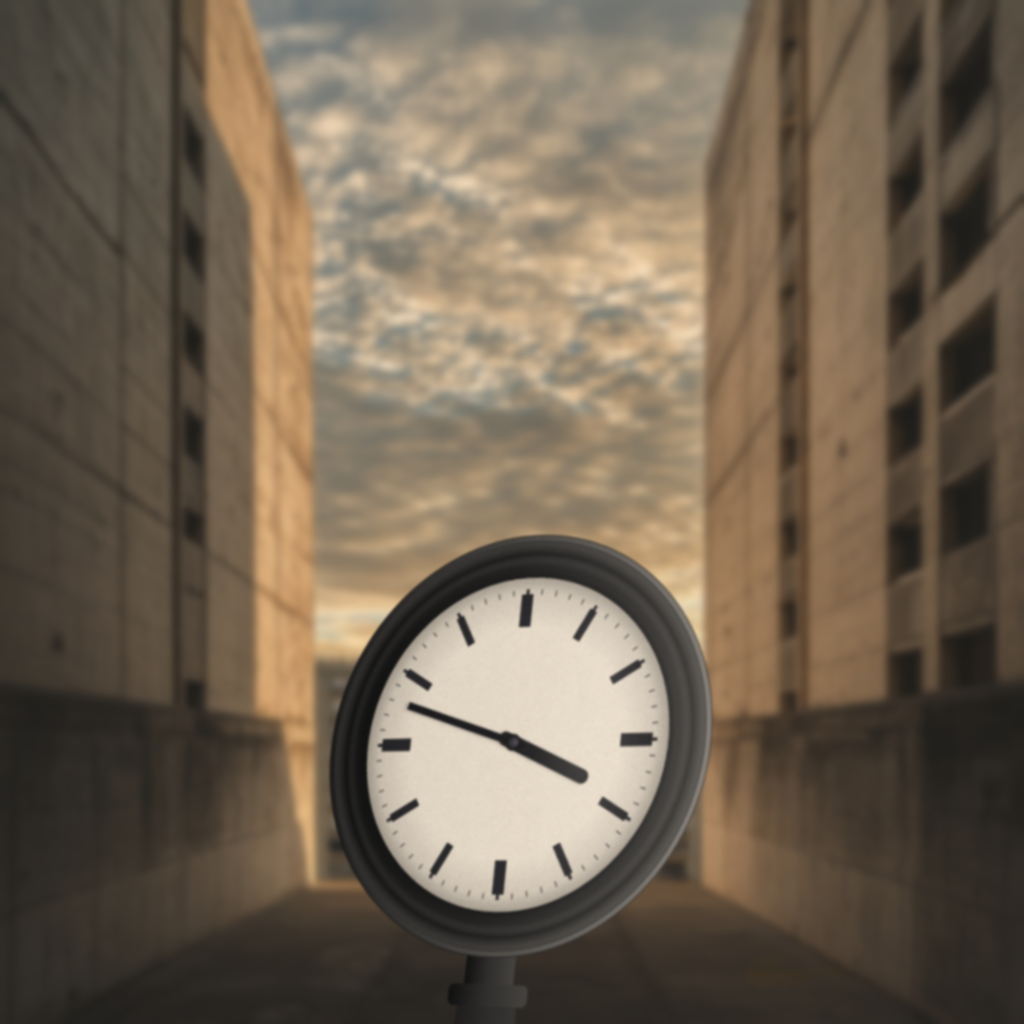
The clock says 3h48
